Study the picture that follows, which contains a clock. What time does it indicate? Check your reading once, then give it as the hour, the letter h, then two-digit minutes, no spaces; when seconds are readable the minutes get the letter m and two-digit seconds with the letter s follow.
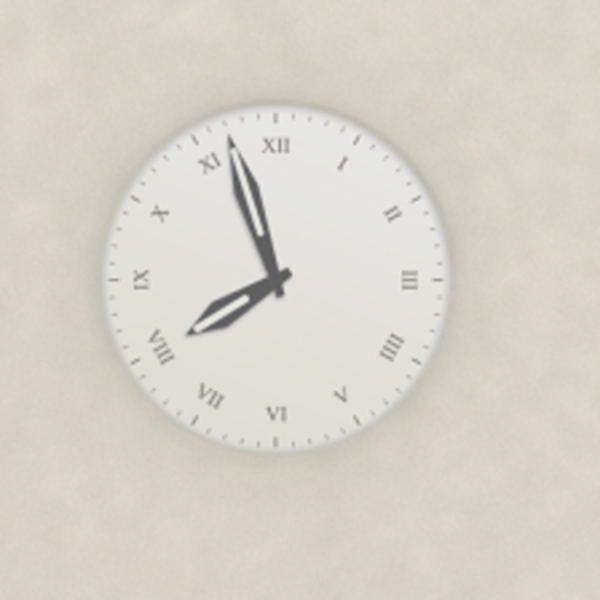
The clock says 7h57
